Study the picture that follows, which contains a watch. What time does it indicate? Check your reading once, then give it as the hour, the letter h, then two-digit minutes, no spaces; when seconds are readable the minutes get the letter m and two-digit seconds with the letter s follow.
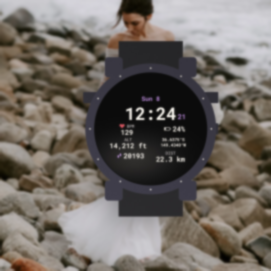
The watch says 12h24
